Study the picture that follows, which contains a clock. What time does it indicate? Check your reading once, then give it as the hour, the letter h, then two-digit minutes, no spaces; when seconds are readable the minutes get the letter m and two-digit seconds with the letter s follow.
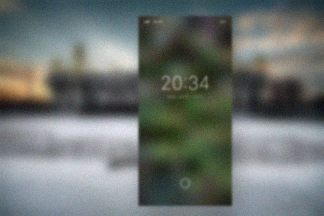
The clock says 20h34
